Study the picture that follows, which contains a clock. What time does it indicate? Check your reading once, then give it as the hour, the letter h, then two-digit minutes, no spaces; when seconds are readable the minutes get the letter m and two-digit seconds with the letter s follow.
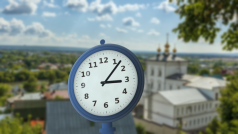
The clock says 3h07
